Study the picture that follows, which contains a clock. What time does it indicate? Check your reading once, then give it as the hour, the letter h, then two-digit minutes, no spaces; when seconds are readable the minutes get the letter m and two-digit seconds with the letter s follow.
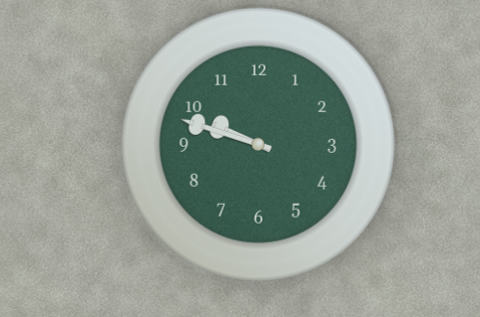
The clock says 9h48
